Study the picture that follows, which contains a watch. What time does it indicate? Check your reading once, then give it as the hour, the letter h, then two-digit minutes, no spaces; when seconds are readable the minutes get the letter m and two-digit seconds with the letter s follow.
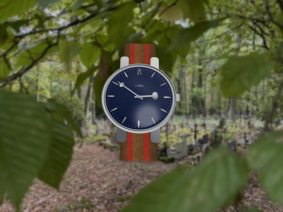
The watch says 2h51
